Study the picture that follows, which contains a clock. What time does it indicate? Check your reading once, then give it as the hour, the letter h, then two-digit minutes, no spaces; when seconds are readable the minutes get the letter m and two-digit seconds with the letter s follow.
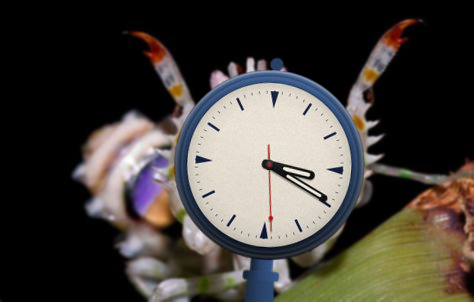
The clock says 3h19m29s
